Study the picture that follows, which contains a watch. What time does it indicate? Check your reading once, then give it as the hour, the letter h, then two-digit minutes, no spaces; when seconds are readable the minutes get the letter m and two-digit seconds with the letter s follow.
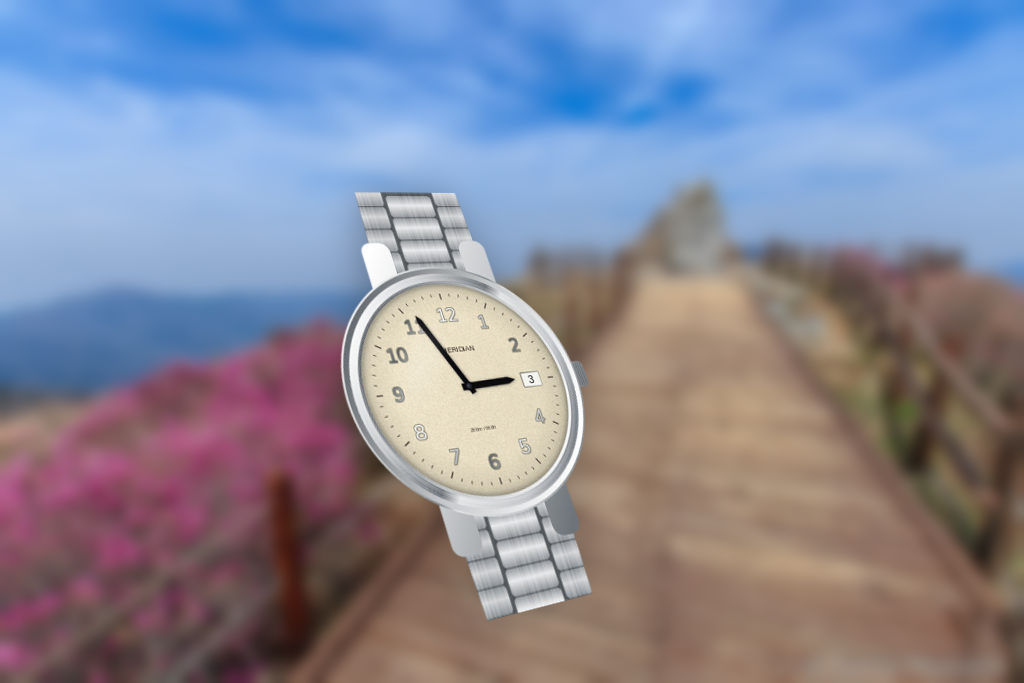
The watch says 2h56
